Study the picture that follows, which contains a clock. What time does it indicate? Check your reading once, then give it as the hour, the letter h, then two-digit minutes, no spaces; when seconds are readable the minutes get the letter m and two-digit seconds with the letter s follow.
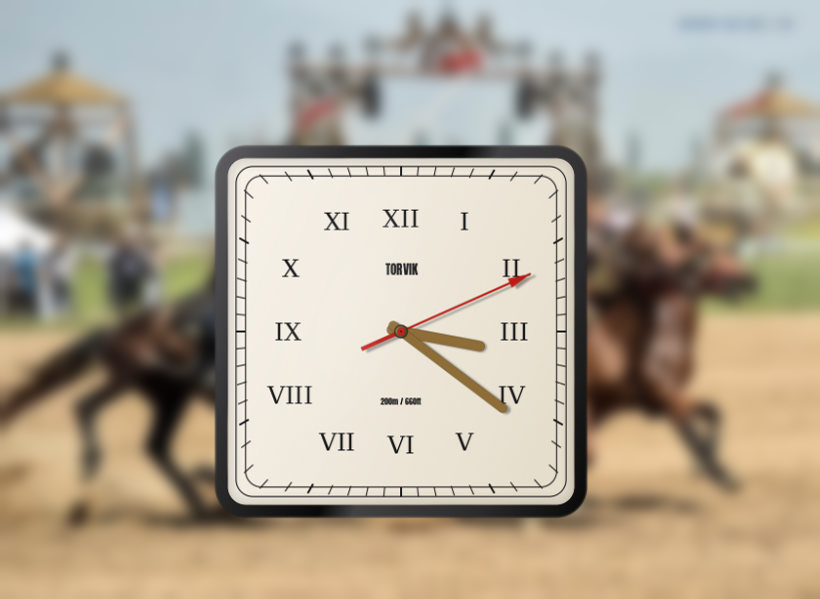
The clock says 3h21m11s
